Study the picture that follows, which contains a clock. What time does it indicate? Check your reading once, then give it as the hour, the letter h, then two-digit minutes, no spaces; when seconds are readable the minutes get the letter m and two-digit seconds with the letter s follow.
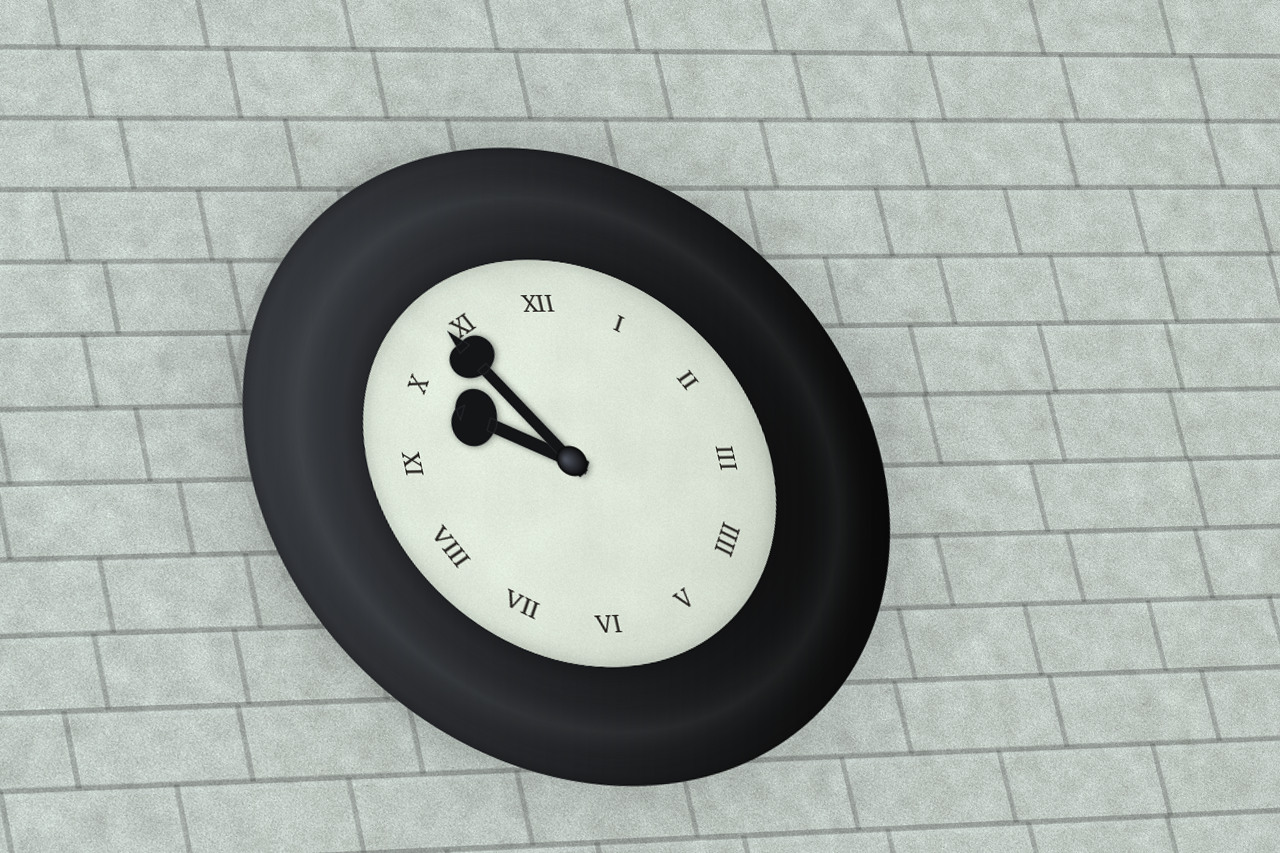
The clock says 9h54
